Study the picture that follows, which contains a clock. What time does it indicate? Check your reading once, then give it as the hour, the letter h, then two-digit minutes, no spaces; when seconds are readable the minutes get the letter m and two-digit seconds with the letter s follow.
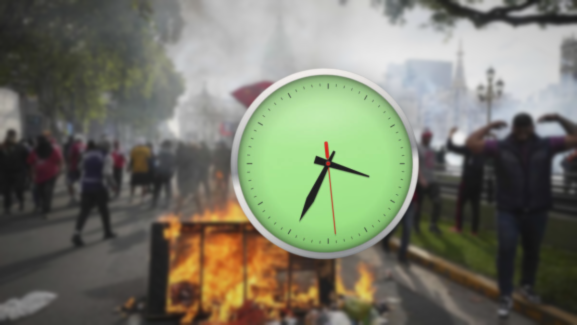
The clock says 3h34m29s
